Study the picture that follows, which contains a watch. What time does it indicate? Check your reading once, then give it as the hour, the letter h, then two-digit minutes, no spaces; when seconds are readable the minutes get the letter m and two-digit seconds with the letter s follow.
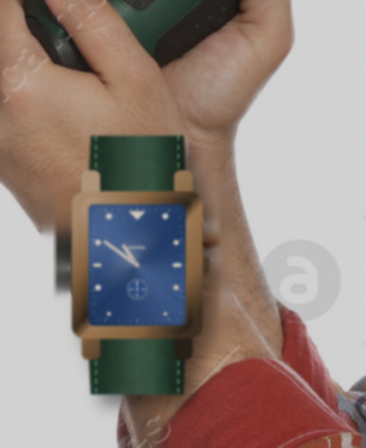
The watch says 10h51
